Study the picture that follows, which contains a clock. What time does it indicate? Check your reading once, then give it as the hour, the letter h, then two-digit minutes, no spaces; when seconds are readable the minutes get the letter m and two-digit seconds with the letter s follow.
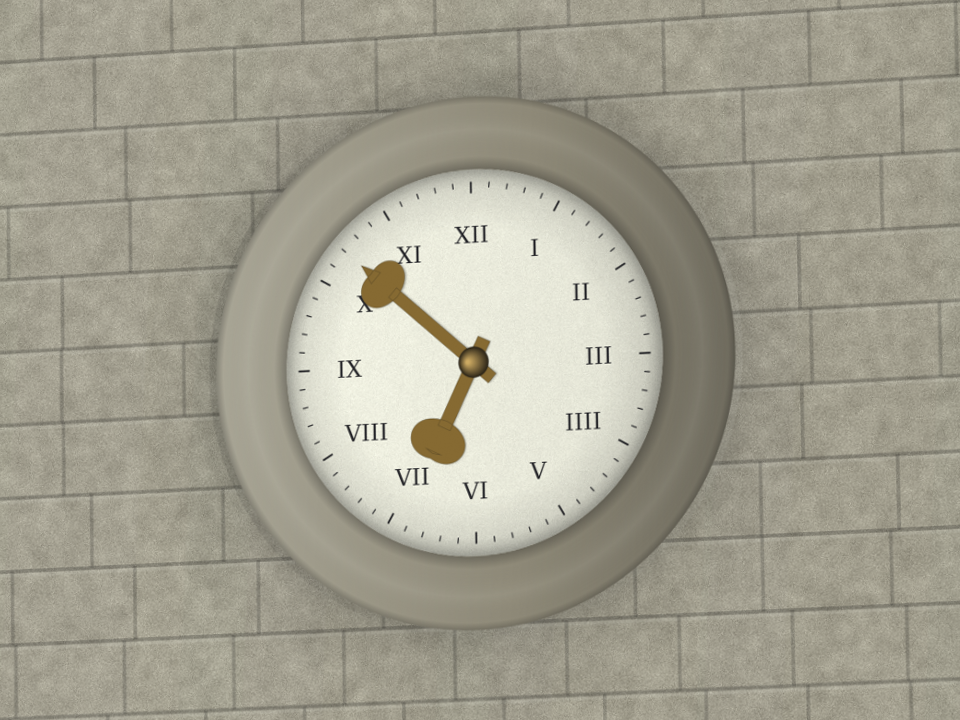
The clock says 6h52
